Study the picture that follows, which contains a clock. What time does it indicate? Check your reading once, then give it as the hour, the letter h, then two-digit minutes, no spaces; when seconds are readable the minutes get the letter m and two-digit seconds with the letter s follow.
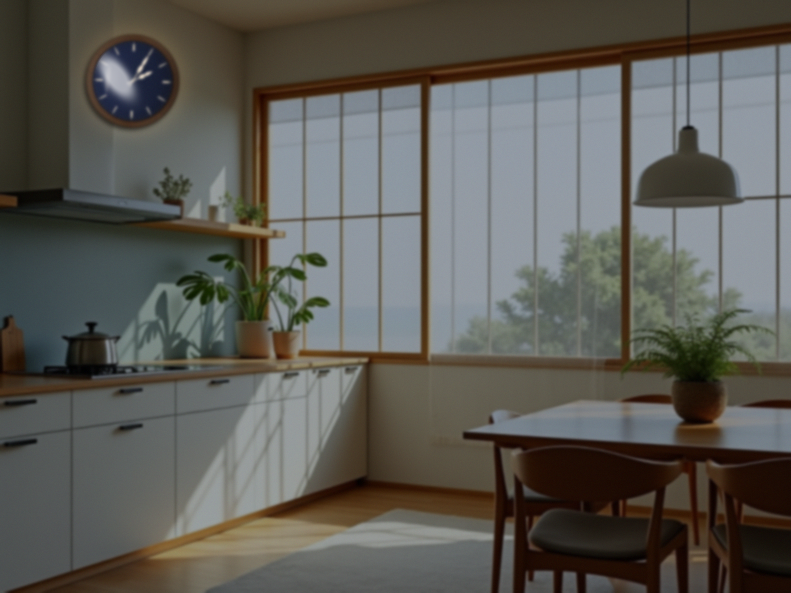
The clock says 2h05
